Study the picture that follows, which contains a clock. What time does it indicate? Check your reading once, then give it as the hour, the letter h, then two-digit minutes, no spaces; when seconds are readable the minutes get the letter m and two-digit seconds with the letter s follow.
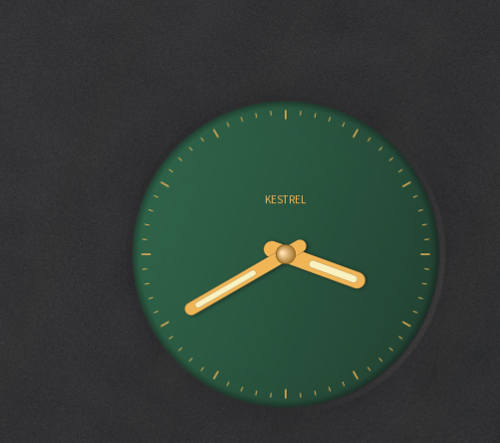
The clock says 3h40
